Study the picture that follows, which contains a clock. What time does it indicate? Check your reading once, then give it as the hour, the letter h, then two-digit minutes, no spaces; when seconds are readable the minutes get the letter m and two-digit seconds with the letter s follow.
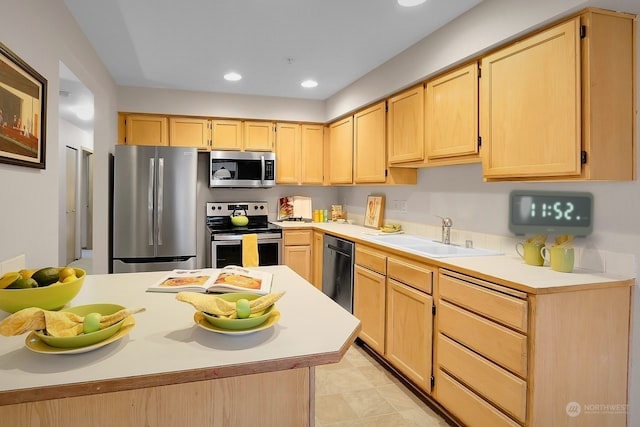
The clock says 11h52
